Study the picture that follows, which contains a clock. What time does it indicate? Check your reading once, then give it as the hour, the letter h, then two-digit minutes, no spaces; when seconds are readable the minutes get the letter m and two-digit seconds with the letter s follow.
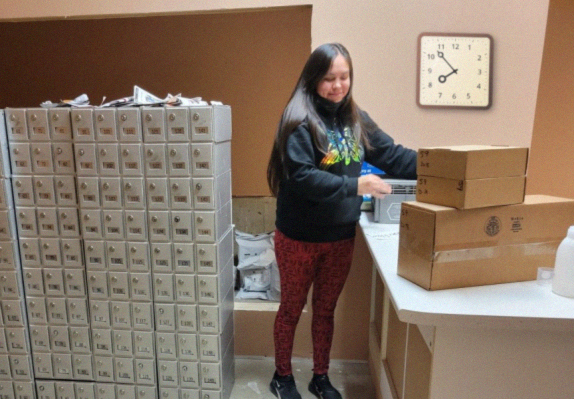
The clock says 7h53
